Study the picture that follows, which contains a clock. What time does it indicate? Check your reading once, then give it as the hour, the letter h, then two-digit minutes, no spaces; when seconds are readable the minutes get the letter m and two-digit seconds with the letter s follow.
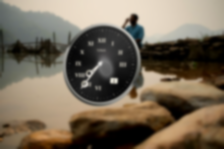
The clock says 7h36
